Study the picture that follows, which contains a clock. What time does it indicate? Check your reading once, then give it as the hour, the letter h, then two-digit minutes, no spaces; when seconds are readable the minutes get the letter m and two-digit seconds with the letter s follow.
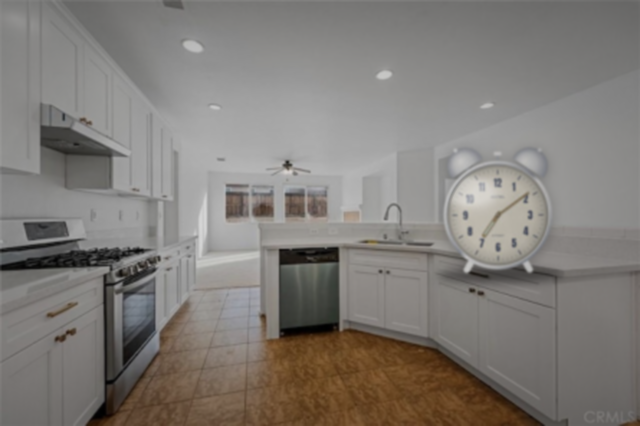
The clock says 7h09
